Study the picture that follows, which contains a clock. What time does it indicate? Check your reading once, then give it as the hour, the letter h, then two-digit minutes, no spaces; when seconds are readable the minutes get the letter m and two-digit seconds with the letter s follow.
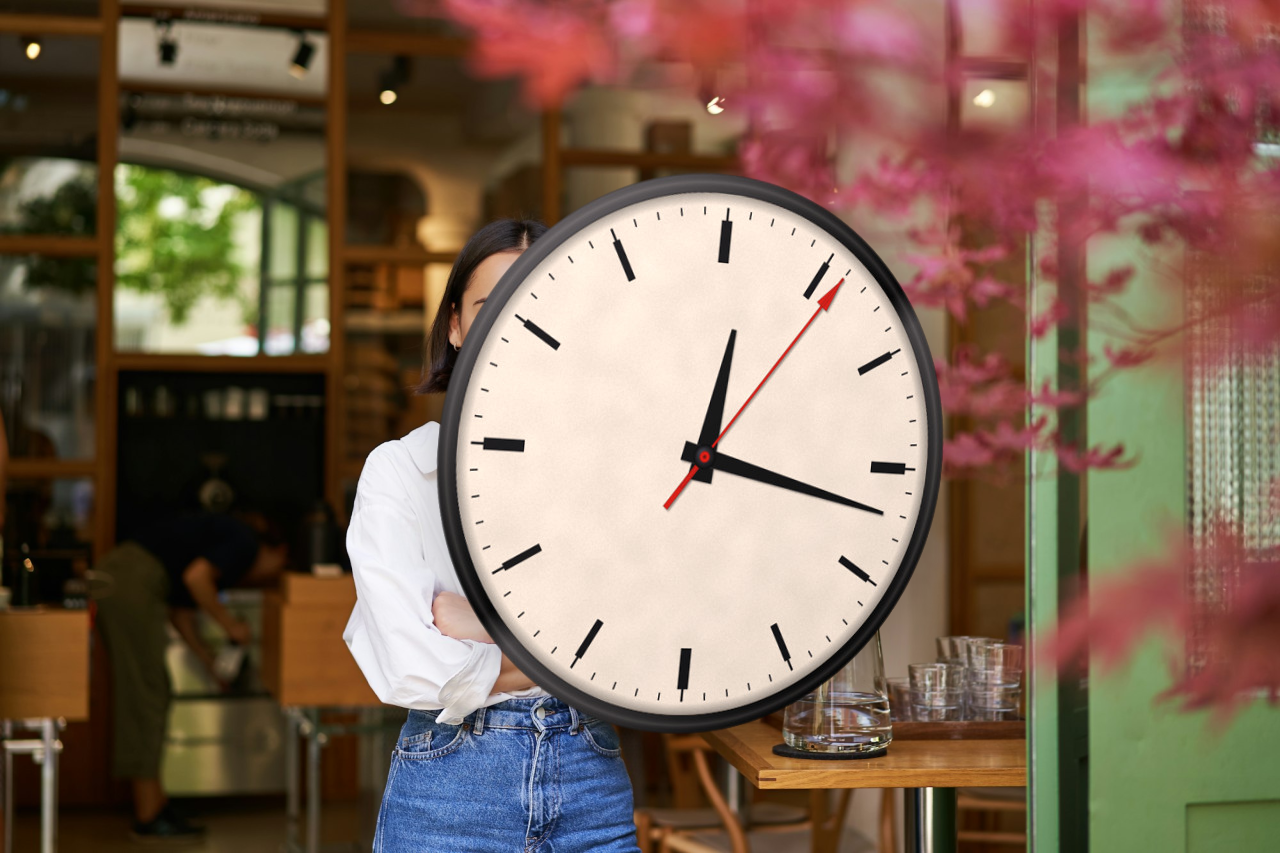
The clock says 12h17m06s
